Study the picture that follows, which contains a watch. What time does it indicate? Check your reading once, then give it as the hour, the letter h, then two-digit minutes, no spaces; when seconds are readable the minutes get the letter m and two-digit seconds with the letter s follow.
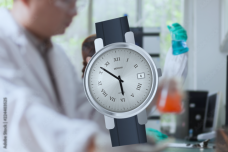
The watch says 5h52
